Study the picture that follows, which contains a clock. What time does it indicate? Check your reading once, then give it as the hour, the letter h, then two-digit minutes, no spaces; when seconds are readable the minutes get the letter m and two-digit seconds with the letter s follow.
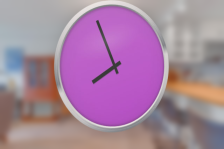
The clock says 7h56
